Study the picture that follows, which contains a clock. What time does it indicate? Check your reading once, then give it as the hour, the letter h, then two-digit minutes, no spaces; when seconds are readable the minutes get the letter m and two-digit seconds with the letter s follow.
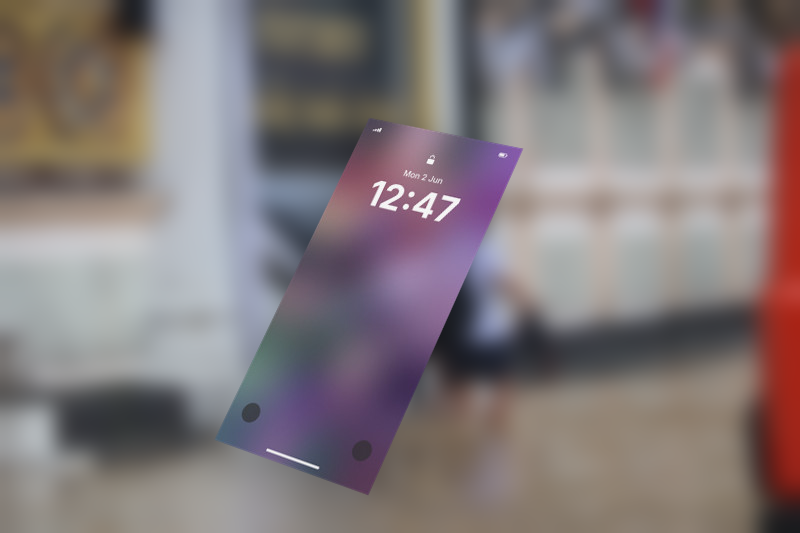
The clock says 12h47
